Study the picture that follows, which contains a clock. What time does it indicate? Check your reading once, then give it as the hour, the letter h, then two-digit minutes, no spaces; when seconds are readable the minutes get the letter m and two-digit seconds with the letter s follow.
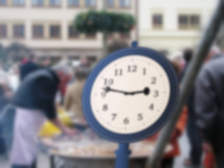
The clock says 2h47
